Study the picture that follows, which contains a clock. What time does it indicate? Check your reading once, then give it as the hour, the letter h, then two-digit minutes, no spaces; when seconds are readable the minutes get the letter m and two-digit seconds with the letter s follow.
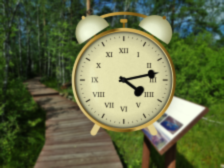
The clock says 4h13
